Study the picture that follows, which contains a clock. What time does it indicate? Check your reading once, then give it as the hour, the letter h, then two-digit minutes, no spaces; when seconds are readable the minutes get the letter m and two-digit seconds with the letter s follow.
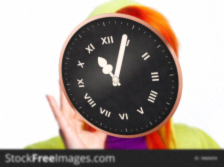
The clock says 11h04
